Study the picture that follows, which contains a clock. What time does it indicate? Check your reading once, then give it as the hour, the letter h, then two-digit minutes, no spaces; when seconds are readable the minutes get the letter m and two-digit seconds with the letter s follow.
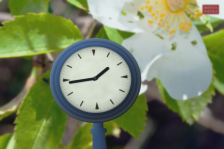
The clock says 1h44
